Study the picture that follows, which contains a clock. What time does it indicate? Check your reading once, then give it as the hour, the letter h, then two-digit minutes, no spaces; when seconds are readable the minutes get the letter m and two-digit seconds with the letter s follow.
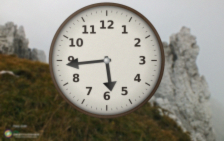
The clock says 5h44
